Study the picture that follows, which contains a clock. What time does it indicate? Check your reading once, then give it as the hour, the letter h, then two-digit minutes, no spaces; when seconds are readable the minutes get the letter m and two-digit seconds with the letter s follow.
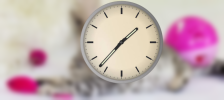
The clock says 1h37
